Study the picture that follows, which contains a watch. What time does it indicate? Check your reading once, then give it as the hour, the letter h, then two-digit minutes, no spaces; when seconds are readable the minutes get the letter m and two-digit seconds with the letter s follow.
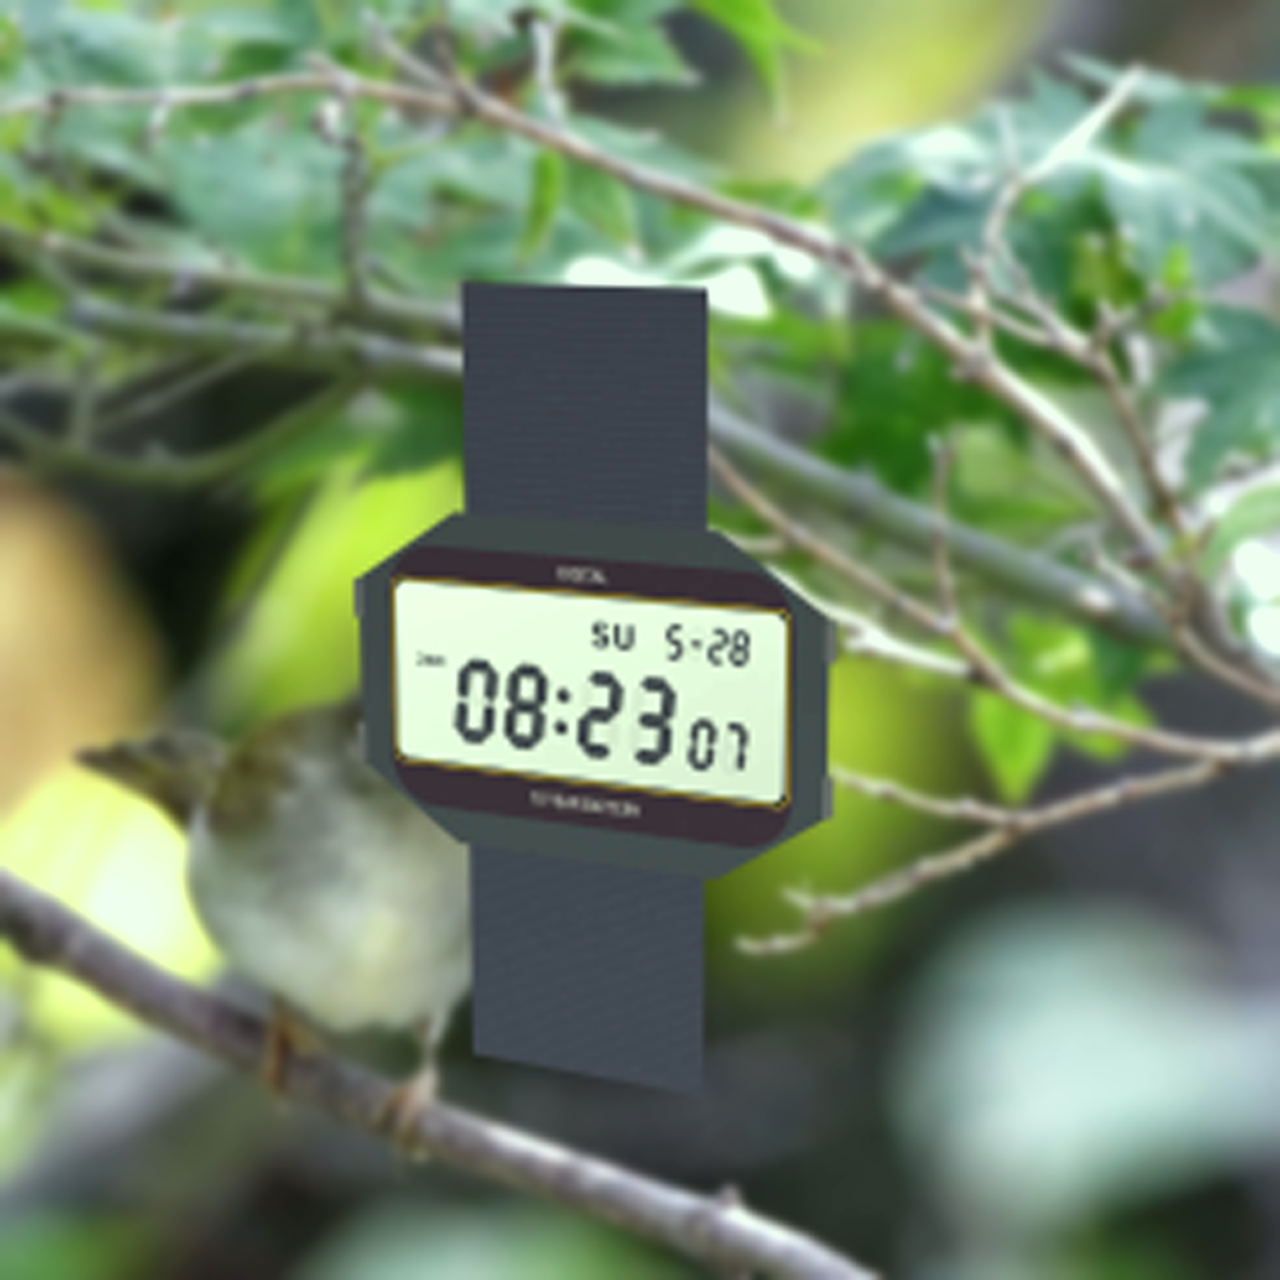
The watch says 8h23m07s
